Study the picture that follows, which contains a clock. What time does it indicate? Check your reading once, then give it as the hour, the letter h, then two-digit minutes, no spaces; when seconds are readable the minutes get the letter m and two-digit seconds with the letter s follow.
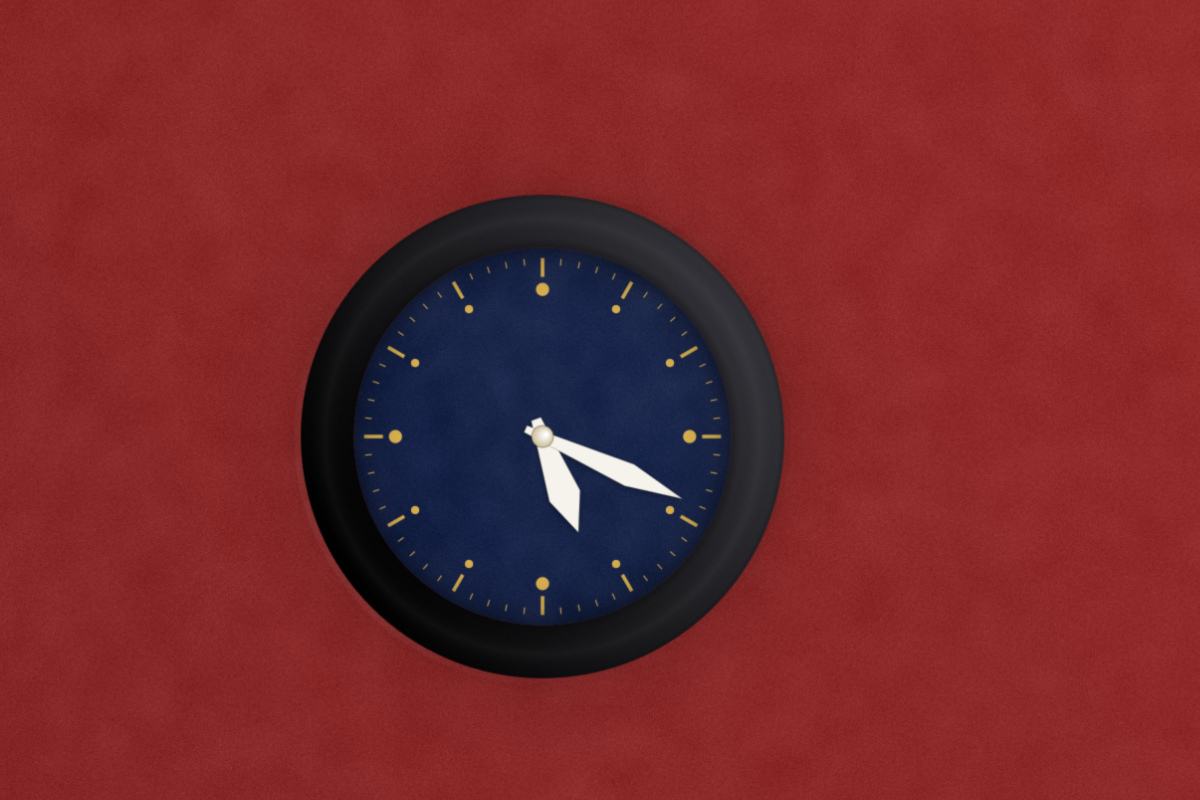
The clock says 5h19
